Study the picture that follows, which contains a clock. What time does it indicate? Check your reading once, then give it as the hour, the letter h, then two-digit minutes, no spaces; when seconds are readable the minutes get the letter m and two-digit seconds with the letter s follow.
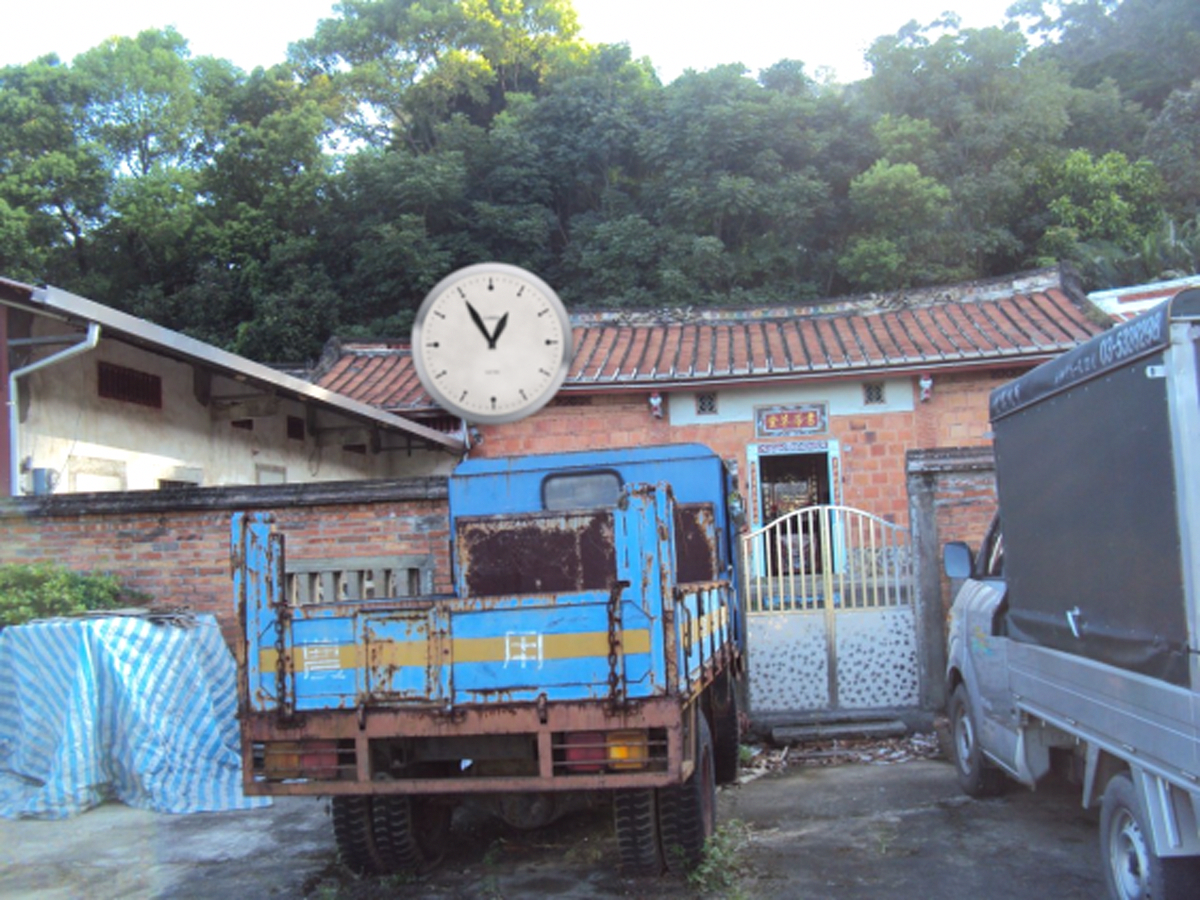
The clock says 12h55
